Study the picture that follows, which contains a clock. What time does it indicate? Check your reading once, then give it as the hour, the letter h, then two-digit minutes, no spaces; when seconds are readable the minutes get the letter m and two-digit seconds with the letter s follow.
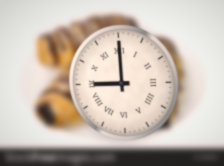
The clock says 9h00
